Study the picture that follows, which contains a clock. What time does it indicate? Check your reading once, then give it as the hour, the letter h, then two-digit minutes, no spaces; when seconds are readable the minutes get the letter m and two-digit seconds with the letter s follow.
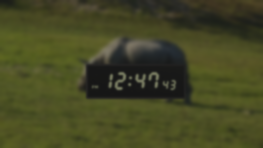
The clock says 12h47
